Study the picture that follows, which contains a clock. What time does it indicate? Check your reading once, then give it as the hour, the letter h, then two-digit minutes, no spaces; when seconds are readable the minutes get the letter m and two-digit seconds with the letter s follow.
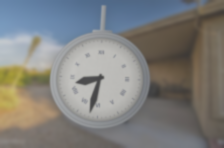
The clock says 8h32
